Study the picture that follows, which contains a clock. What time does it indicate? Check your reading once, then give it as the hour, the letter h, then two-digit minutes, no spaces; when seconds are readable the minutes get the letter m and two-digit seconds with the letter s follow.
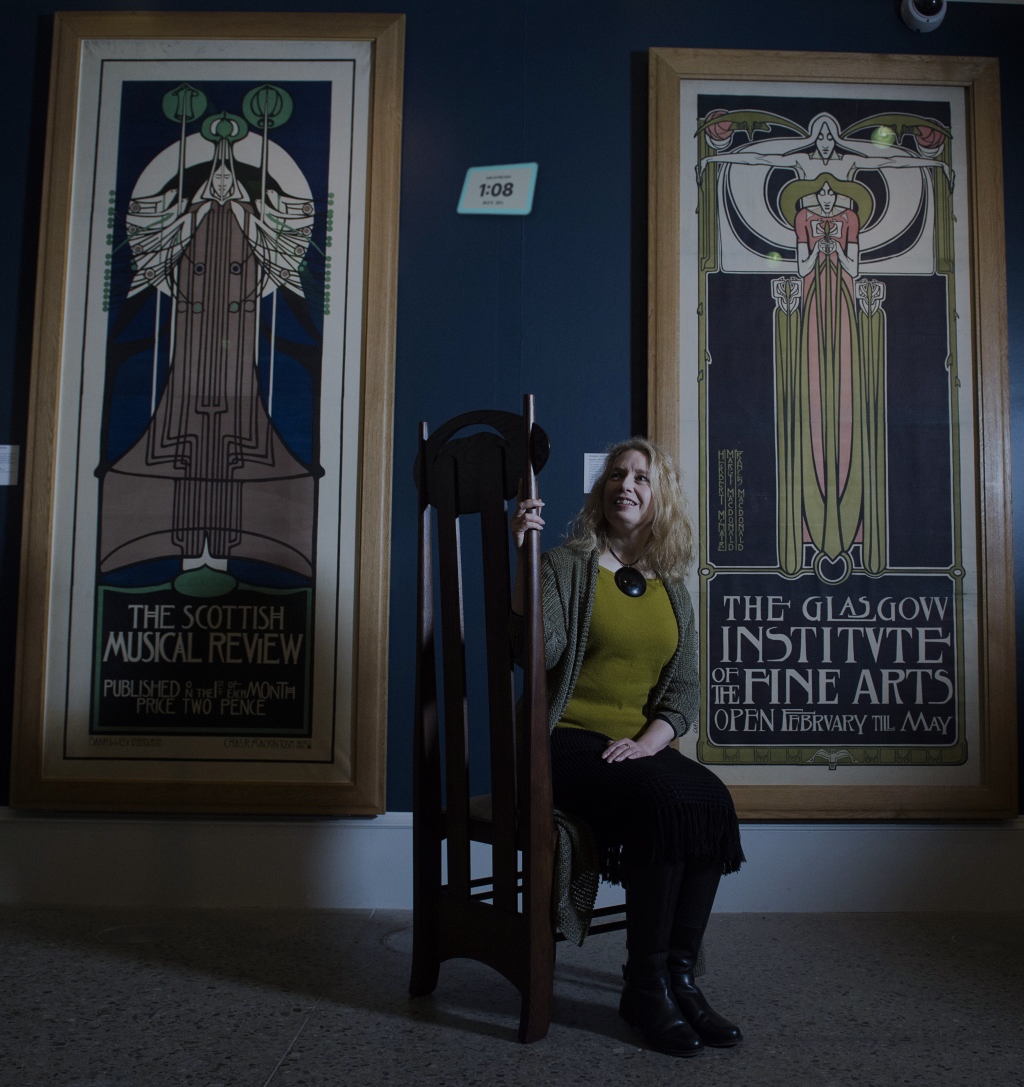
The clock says 1h08
